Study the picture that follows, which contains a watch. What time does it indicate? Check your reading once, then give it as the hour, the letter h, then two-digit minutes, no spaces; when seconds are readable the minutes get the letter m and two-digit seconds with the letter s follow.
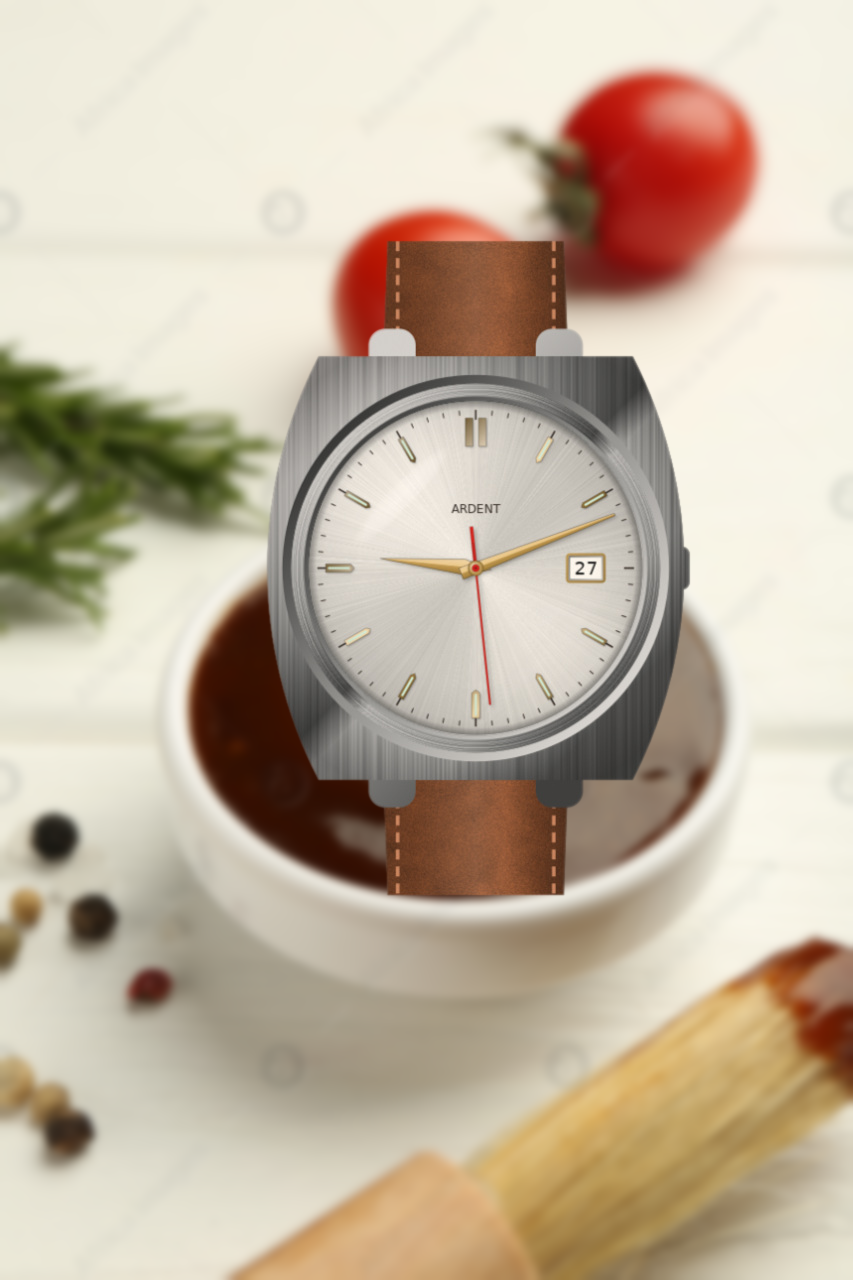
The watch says 9h11m29s
